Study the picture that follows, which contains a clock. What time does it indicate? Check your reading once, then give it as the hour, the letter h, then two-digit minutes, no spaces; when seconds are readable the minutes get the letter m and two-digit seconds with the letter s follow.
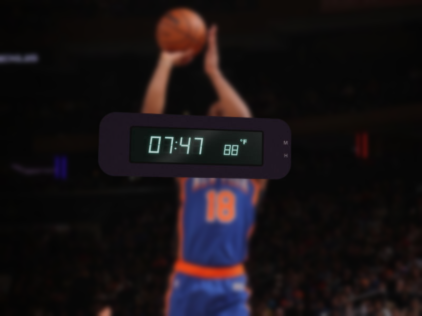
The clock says 7h47
